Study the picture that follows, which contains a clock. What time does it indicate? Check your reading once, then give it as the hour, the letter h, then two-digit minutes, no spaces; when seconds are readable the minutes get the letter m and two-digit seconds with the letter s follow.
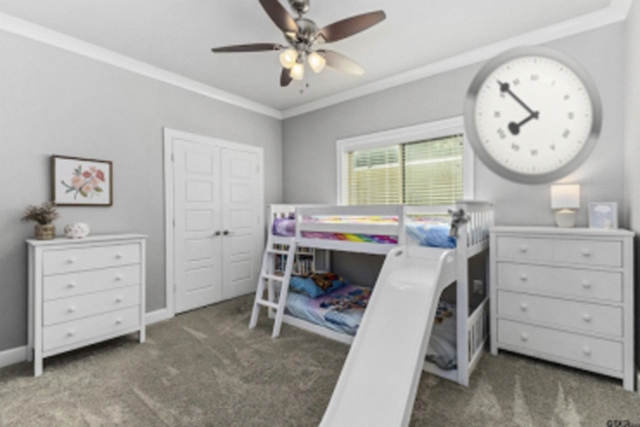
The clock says 7h52
